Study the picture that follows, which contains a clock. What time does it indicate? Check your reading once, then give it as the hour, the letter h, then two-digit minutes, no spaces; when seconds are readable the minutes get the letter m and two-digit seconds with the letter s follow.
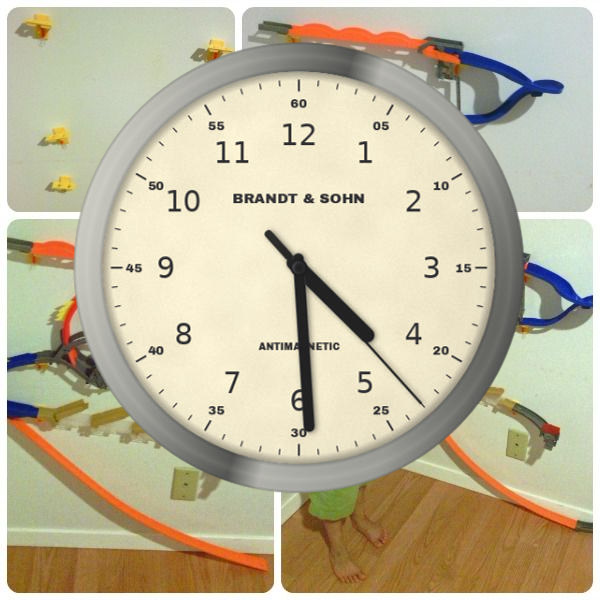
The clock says 4h29m23s
